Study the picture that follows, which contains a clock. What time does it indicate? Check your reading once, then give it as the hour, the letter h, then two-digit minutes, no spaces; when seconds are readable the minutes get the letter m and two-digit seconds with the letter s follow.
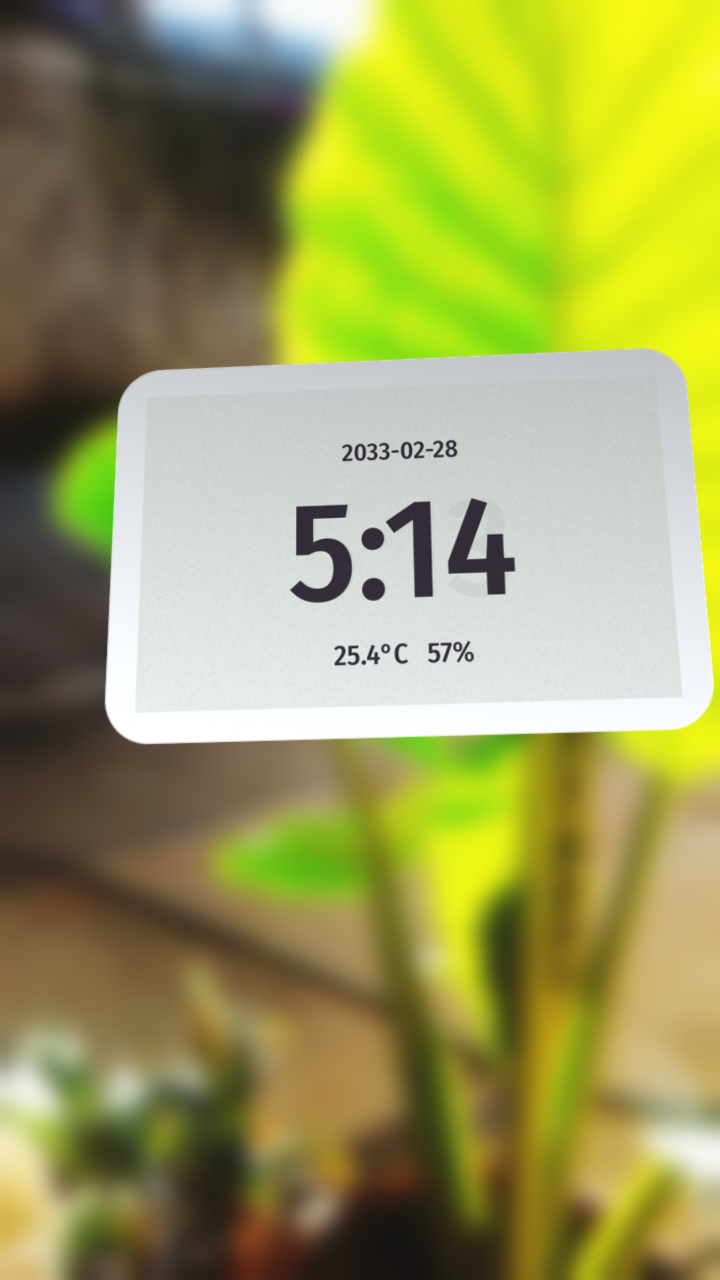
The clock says 5h14
